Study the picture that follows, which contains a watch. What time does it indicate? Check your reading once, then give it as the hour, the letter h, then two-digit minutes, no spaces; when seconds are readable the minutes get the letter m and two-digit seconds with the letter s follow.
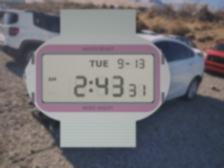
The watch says 2h43m31s
